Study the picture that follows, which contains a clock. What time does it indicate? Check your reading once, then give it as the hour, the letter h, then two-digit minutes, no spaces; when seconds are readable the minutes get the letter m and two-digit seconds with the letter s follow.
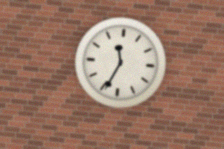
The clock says 11h34
